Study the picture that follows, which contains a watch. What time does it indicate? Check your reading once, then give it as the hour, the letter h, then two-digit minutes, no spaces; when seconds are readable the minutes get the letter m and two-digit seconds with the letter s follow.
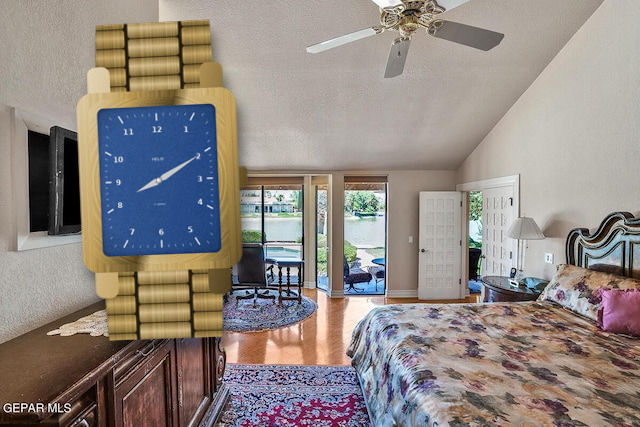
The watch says 8h10
